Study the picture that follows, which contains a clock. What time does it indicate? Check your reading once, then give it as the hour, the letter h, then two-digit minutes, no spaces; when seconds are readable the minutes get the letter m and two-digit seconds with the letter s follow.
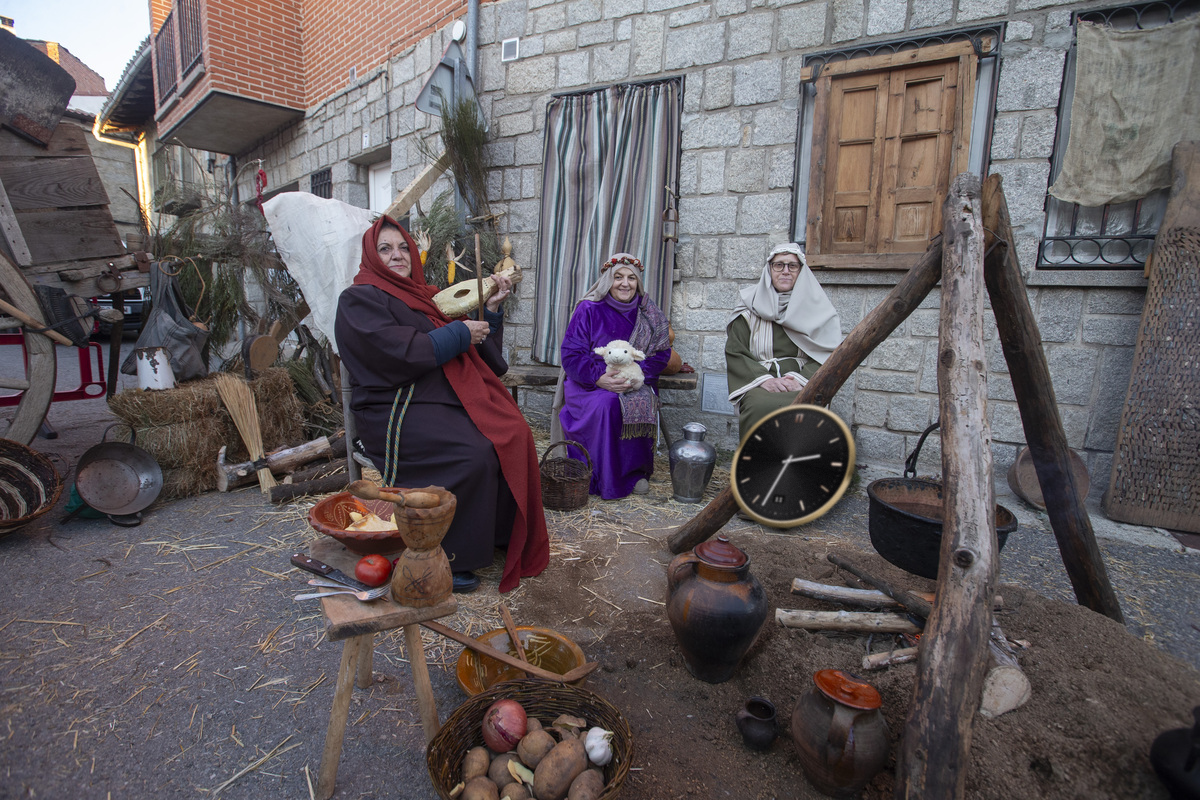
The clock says 2h33
